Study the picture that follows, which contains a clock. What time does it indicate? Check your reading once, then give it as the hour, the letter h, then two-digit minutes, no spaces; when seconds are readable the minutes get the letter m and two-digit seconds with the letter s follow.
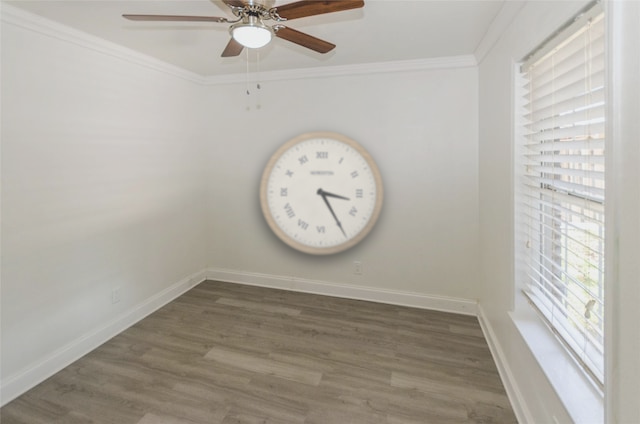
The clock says 3h25
